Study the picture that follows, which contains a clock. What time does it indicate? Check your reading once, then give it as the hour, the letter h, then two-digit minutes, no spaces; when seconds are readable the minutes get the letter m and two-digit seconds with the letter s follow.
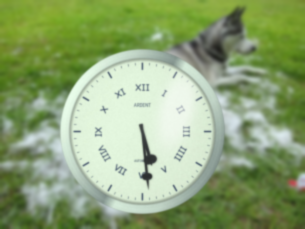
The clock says 5h29
